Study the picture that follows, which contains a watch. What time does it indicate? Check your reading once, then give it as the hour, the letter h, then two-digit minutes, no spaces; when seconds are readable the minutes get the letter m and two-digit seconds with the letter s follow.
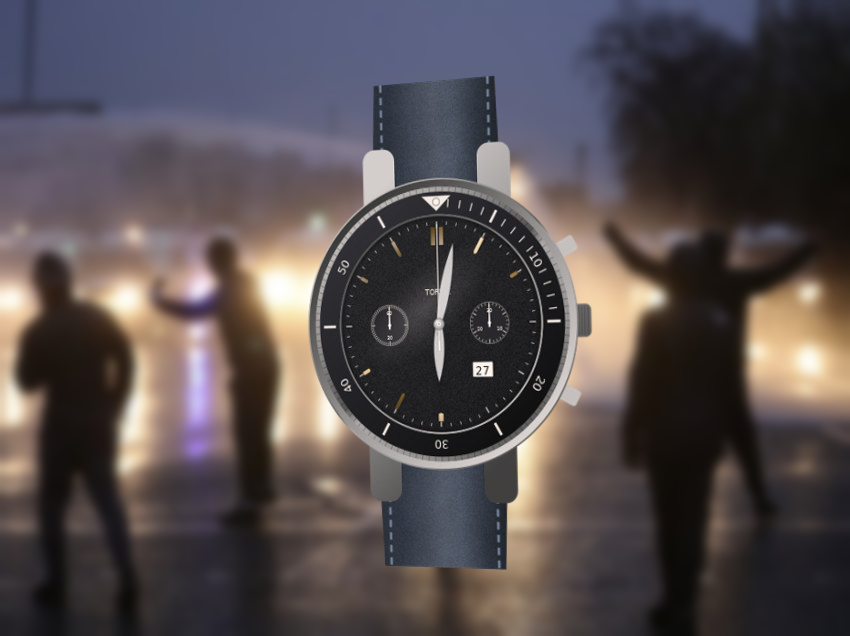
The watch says 6h02
